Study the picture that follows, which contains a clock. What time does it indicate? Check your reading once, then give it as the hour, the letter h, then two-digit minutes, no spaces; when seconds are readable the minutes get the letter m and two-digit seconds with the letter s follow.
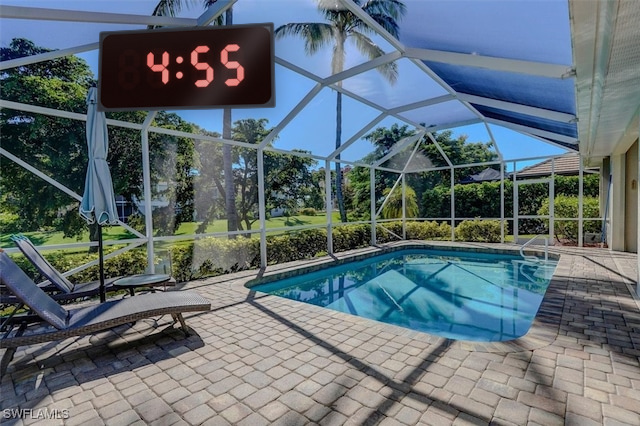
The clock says 4h55
